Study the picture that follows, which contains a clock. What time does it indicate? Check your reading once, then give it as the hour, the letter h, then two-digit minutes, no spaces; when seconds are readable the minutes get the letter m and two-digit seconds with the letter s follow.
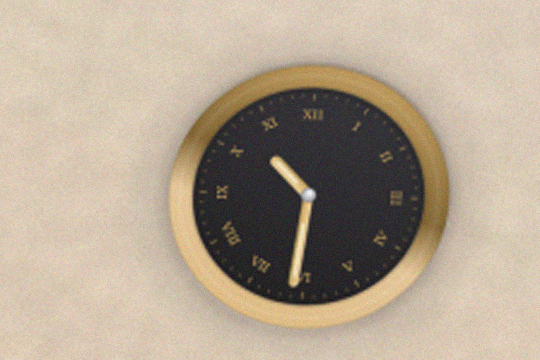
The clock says 10h31
